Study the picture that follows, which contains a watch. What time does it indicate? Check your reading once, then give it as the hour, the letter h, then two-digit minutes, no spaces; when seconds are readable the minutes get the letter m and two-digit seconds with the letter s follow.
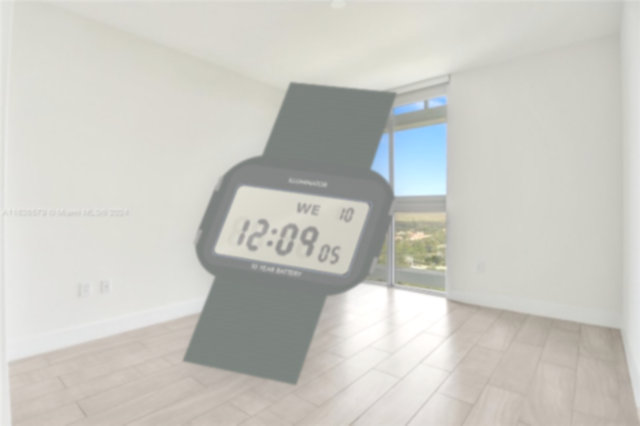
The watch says 12h09m05s
